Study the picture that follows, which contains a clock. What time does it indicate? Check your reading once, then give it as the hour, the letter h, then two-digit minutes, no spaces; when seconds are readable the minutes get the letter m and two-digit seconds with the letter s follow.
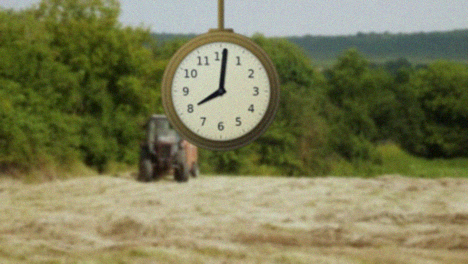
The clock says 8h01
